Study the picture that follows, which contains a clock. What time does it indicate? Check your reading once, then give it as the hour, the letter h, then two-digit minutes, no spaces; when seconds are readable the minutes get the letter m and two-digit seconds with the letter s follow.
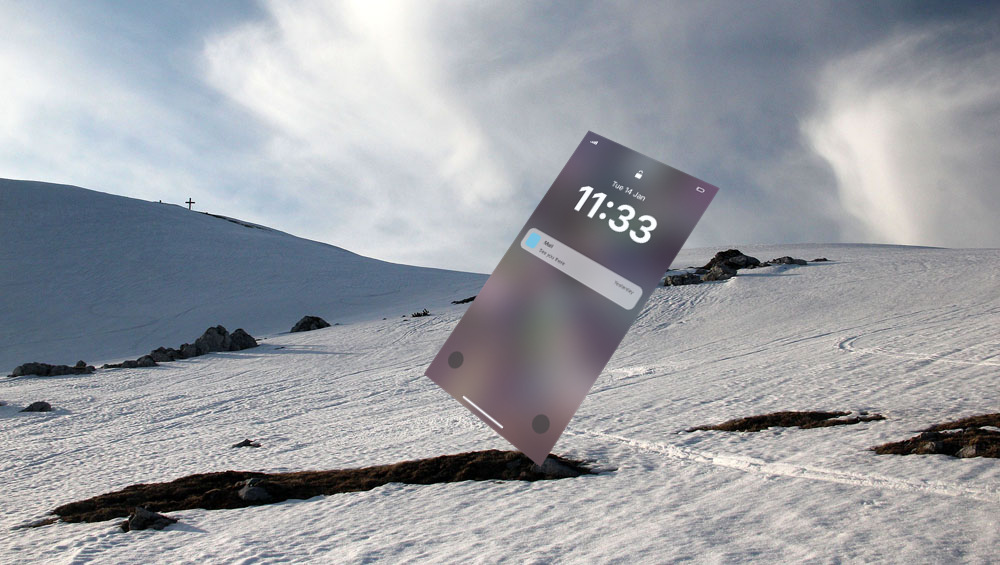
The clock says 11h33
